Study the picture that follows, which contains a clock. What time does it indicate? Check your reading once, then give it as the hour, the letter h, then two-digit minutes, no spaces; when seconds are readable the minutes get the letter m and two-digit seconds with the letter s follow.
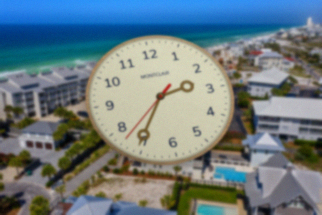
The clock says 2h35m38s
